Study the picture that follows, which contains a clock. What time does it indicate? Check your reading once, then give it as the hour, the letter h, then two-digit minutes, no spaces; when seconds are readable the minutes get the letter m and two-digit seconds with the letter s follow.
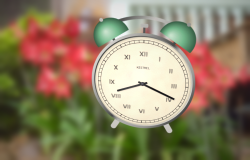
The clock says 8h19
